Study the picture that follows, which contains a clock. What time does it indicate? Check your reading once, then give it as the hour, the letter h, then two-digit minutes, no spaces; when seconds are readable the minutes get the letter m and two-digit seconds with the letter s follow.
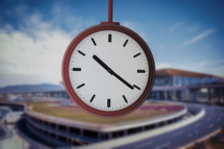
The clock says 10h21
